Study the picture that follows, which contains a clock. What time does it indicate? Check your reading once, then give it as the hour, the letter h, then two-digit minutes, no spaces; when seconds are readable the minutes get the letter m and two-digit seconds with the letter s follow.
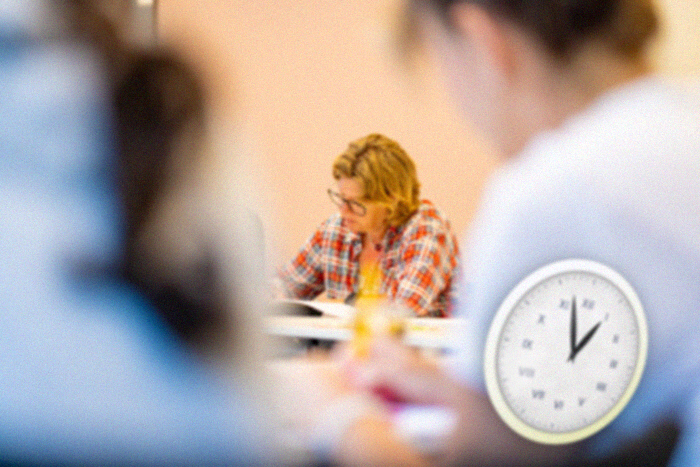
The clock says 12h57
